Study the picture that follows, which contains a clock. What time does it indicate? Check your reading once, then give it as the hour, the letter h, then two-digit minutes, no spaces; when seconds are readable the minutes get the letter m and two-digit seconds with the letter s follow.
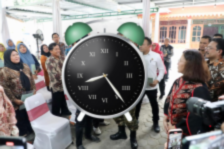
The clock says 8h24
